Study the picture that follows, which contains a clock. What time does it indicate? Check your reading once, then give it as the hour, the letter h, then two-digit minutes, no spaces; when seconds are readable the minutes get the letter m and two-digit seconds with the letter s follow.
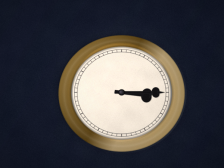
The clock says 3h15
